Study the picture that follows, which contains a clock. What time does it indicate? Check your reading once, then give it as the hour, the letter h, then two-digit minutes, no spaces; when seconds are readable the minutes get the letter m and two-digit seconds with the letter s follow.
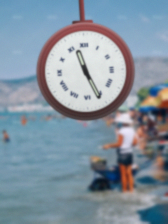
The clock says 11h26
